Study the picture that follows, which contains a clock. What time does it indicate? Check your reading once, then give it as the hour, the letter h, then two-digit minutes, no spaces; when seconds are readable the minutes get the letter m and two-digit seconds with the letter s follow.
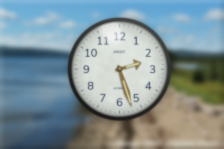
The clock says 2h27
